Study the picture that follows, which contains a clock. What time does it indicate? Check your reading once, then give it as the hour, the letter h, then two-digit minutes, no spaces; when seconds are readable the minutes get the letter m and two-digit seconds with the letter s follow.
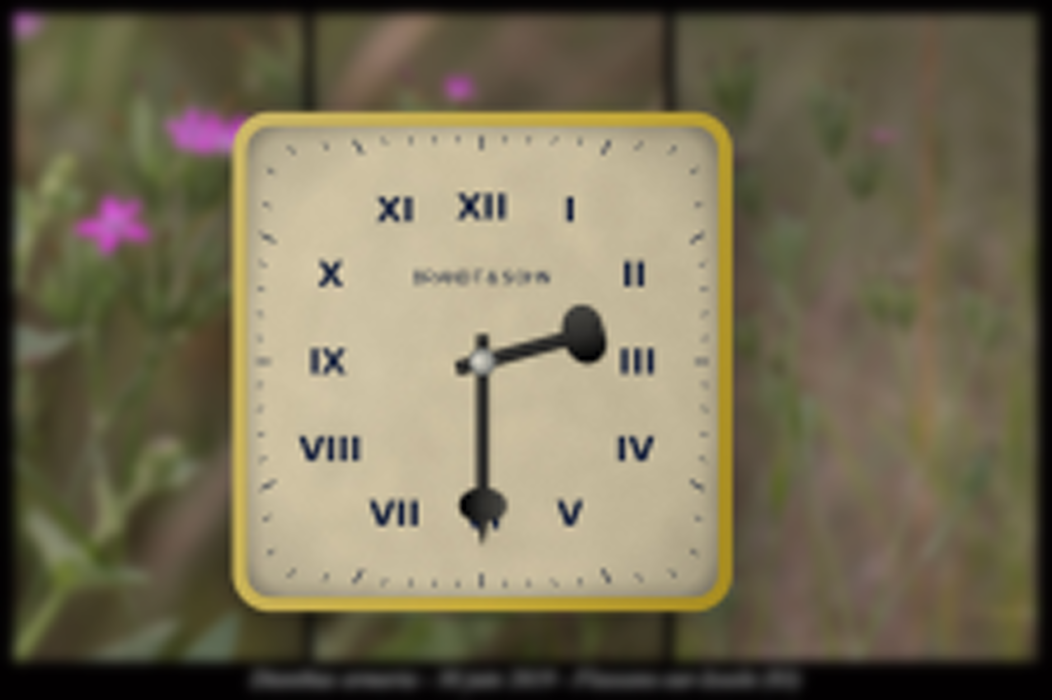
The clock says 2h30
